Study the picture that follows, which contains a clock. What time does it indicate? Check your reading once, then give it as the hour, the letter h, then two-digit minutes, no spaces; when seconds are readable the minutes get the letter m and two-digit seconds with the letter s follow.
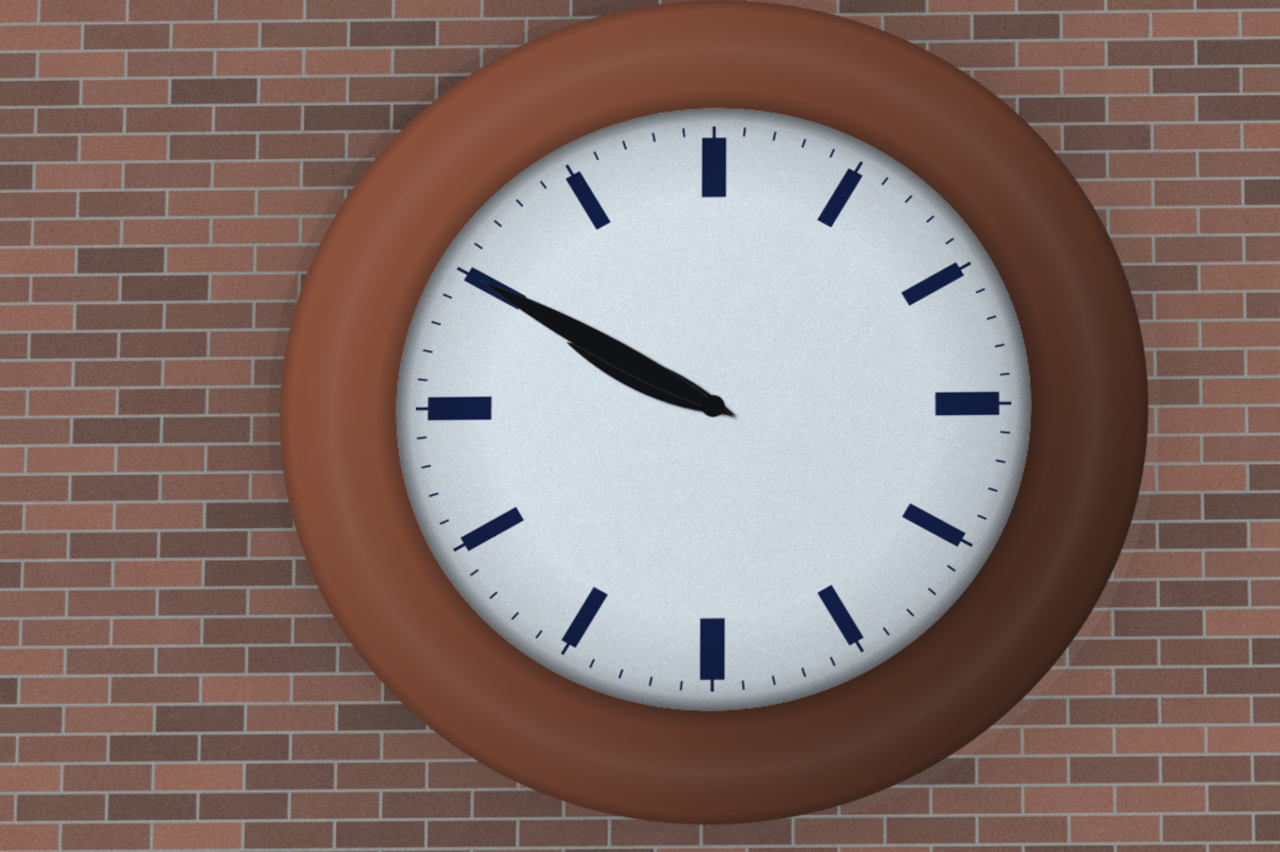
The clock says 9h50
